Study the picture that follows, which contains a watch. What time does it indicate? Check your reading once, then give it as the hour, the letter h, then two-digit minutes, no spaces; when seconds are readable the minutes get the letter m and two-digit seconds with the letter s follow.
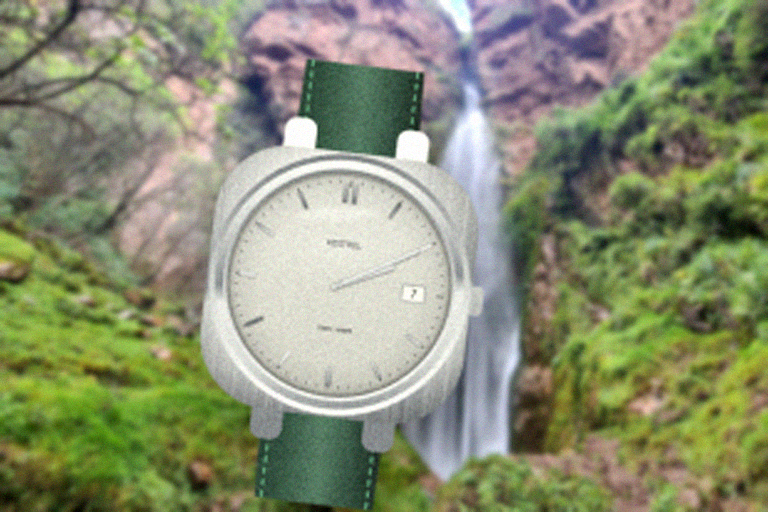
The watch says 2h10
